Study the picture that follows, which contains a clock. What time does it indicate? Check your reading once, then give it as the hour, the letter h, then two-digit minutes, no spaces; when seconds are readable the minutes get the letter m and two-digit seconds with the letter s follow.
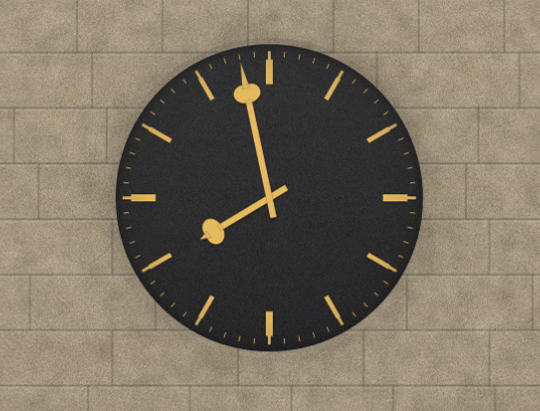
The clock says 7h58
